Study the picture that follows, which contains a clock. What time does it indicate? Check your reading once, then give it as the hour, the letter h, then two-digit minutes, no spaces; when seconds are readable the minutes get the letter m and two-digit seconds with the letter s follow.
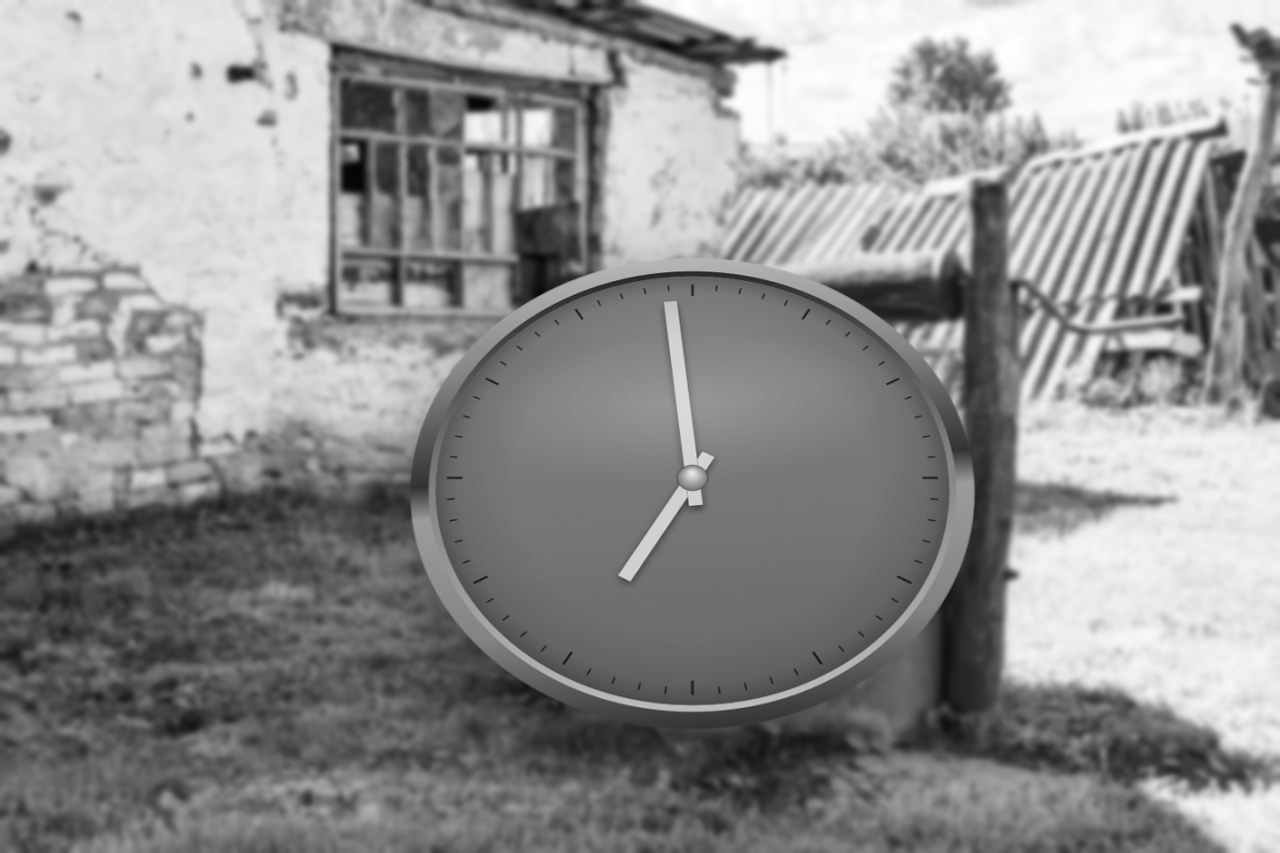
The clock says 6h59
